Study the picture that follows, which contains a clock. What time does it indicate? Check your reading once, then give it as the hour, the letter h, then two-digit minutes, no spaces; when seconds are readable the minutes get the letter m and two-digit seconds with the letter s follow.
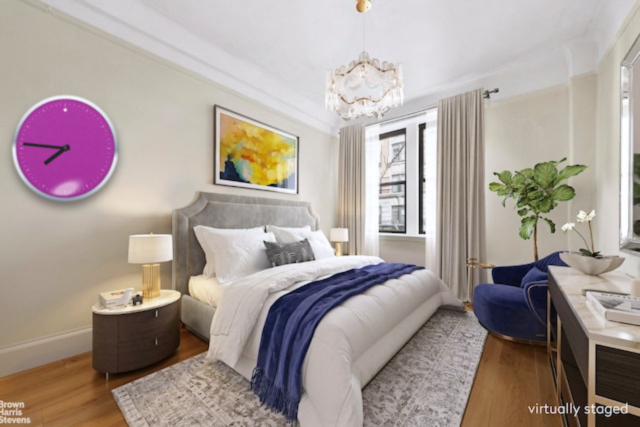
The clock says 7h46
